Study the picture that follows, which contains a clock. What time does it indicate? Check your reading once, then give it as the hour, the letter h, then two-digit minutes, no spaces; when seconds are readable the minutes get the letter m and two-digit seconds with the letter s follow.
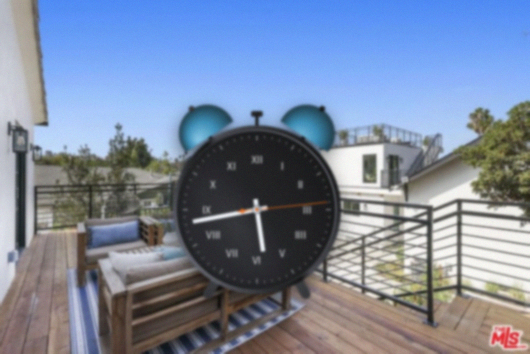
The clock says 5h43m14s
